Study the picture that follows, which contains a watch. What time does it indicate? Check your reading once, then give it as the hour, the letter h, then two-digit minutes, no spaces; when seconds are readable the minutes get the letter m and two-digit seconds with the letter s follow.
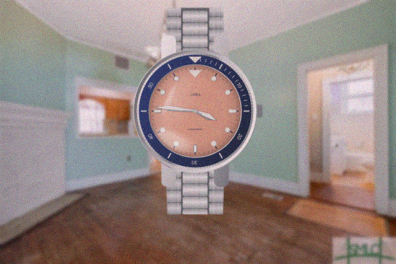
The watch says 3h46
